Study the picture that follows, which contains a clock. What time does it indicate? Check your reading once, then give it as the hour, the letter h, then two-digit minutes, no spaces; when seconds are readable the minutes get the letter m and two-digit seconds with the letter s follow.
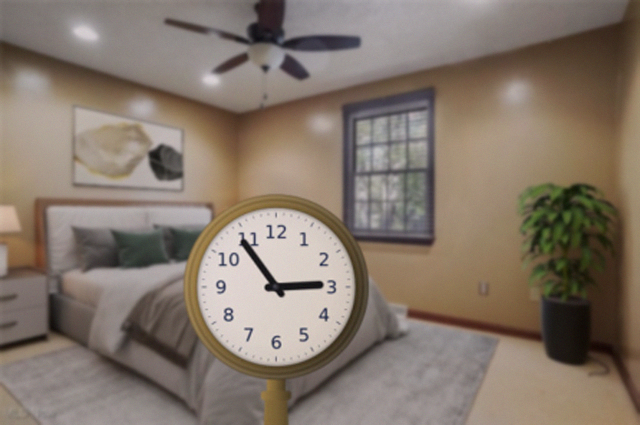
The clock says 2h54
